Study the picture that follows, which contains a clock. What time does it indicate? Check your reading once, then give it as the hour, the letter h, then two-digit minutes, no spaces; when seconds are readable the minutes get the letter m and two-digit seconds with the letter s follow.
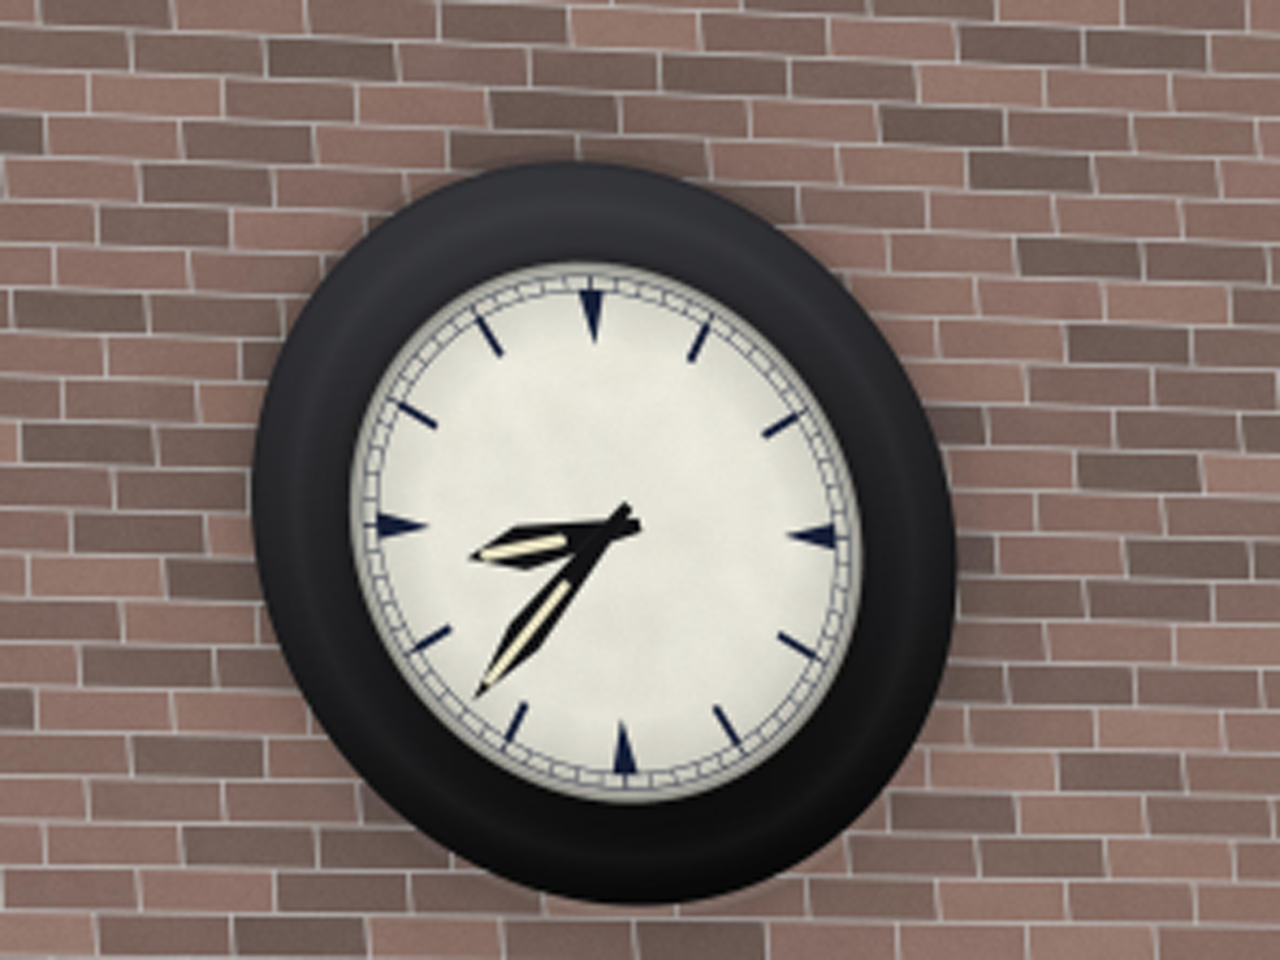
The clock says 8h37
